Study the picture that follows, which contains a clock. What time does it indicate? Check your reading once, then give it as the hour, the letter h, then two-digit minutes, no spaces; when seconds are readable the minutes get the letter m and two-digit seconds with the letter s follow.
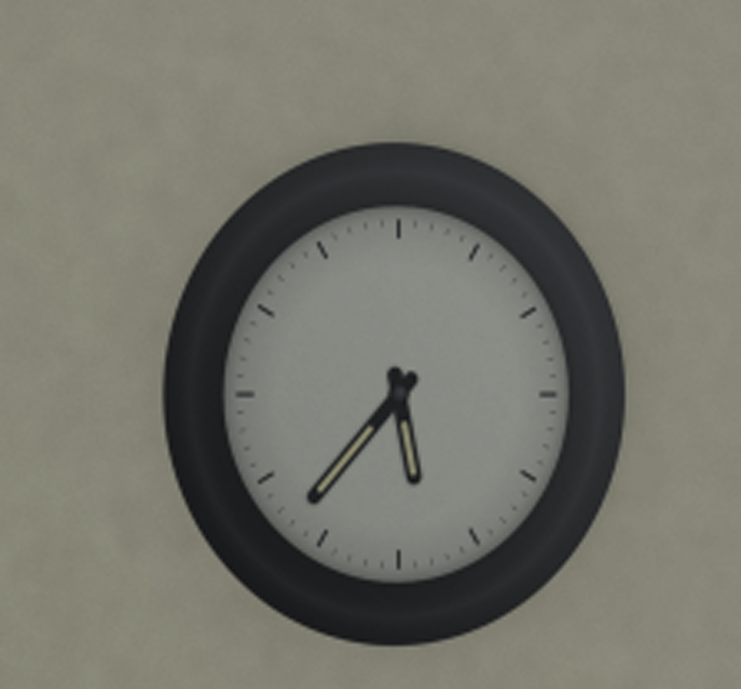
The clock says 5h37
